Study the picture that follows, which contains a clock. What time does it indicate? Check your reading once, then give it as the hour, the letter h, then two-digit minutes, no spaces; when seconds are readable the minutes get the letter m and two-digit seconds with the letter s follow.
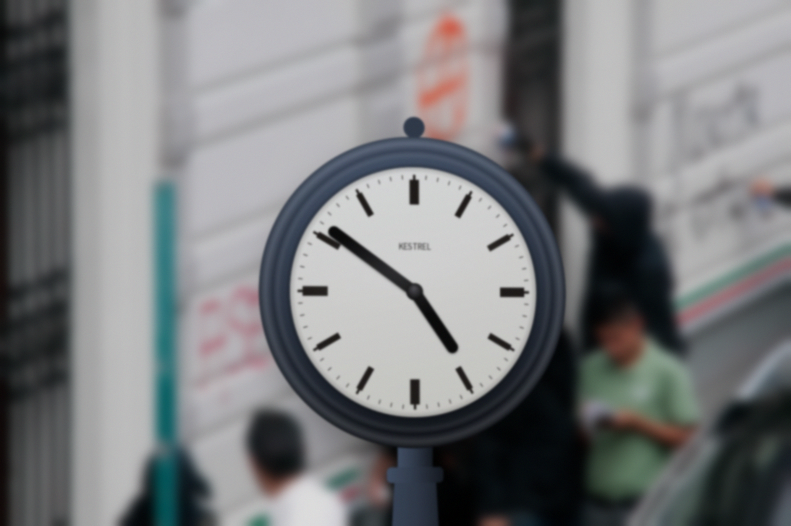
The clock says 4h51
